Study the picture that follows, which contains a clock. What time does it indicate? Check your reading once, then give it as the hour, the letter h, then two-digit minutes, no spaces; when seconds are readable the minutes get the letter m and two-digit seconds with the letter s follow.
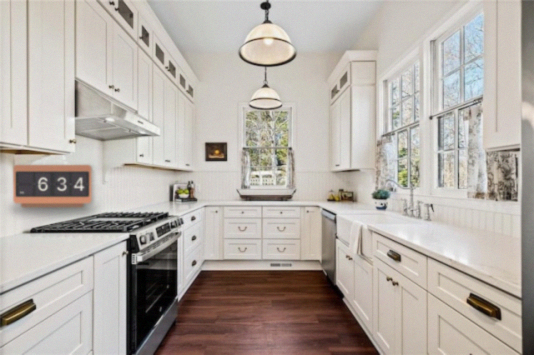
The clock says 6h34
